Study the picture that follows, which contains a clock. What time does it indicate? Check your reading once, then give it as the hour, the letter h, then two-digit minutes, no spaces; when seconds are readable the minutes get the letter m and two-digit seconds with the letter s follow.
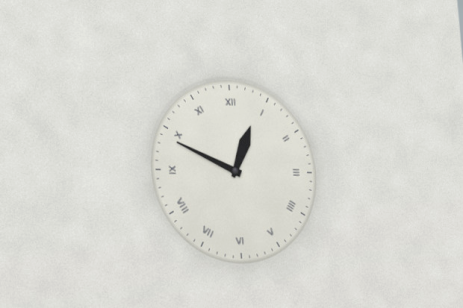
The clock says 12h49
